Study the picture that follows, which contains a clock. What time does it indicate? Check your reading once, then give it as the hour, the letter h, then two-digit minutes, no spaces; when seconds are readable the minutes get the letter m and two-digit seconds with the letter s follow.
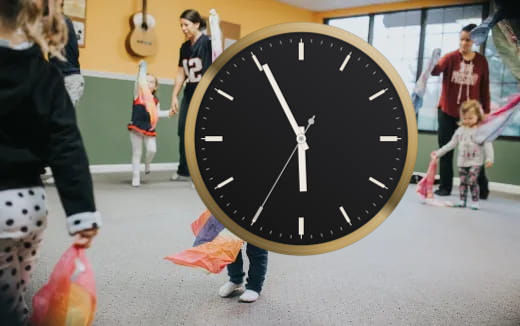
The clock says 5h55m35s
